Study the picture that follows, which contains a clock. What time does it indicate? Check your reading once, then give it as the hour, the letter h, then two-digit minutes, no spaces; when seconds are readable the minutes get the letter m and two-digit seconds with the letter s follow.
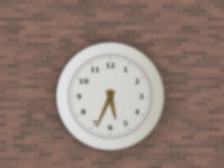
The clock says 5h34
